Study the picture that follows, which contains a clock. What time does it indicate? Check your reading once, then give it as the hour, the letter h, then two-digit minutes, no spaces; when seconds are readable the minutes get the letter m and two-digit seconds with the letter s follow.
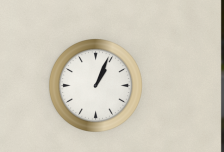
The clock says 1h04
